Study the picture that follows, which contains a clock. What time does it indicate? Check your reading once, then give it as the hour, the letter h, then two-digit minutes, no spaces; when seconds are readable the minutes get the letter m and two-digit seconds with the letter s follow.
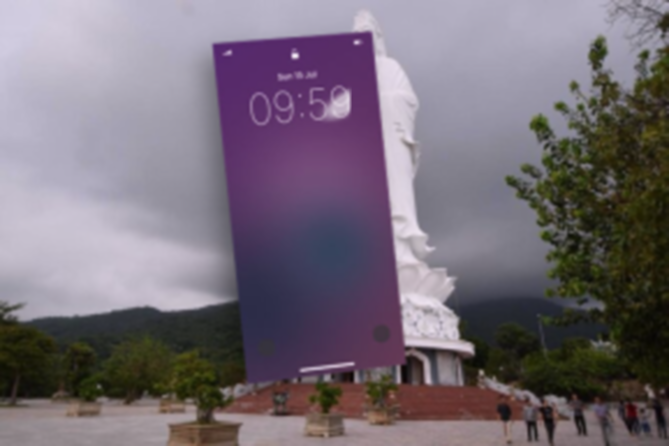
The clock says 9h59
